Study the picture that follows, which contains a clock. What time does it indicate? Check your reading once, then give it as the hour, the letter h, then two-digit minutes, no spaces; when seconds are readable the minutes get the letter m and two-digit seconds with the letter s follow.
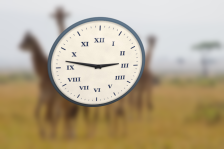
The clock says 2h47
